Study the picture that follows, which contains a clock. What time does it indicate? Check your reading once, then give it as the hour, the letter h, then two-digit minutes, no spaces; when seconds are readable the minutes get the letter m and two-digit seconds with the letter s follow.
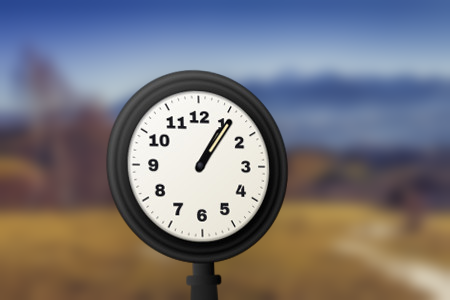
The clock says 1h06
